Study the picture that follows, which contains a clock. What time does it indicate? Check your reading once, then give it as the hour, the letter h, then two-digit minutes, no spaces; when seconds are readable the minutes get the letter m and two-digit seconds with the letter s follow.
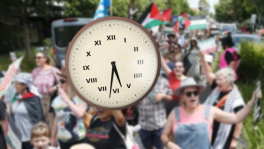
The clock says 5h32
